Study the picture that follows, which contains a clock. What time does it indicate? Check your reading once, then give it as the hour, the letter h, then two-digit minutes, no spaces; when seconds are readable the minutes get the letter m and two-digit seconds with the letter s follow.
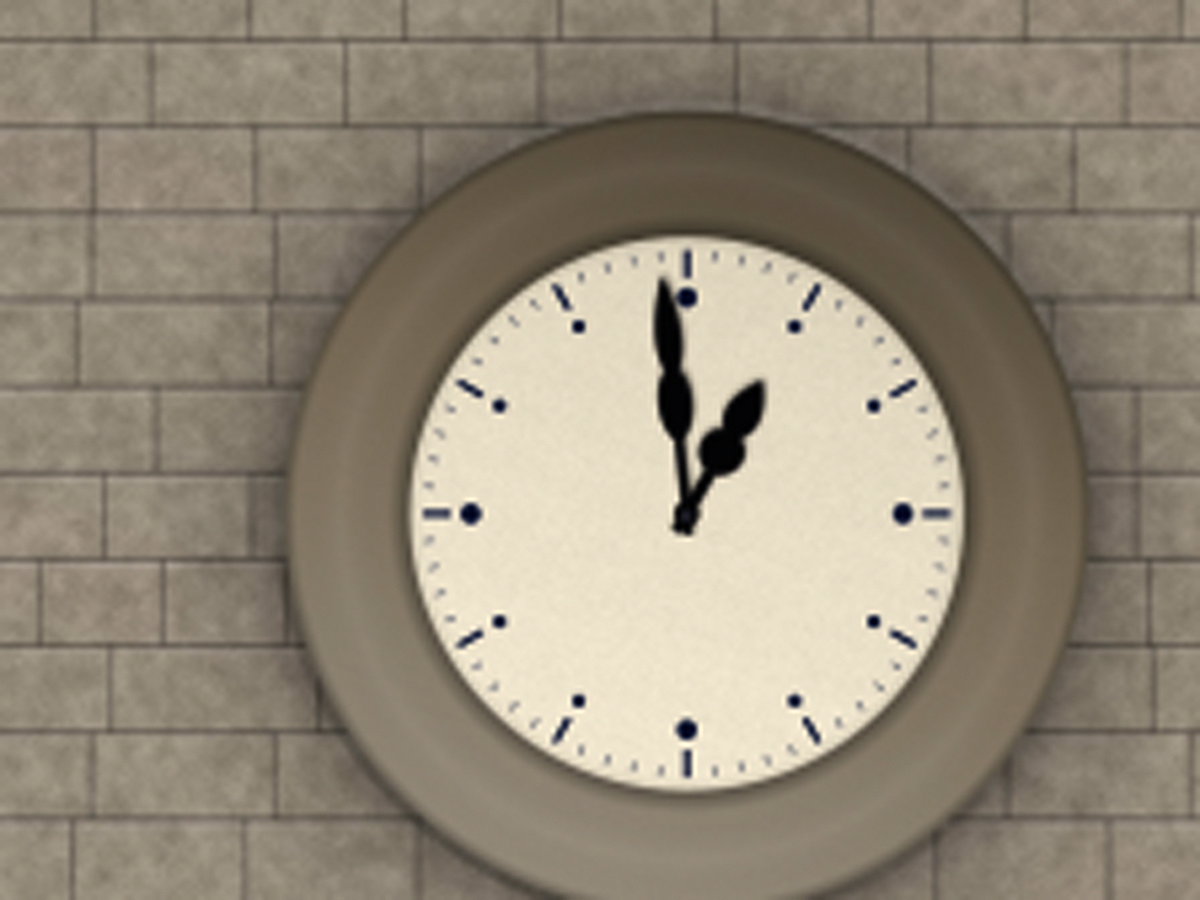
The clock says 12h59
